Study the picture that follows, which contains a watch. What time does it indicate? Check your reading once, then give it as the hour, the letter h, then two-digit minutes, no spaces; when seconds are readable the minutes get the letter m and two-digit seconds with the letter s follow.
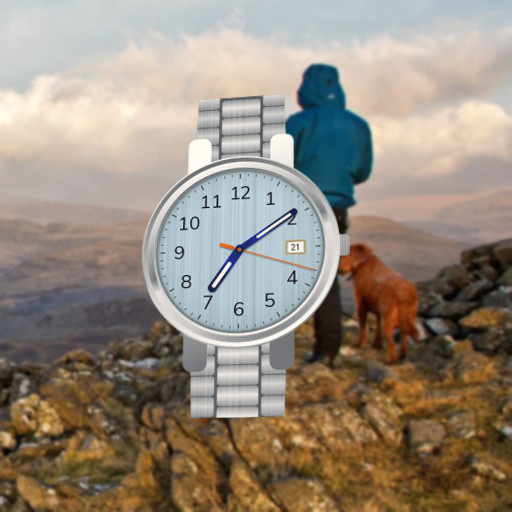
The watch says 7h09m18s
